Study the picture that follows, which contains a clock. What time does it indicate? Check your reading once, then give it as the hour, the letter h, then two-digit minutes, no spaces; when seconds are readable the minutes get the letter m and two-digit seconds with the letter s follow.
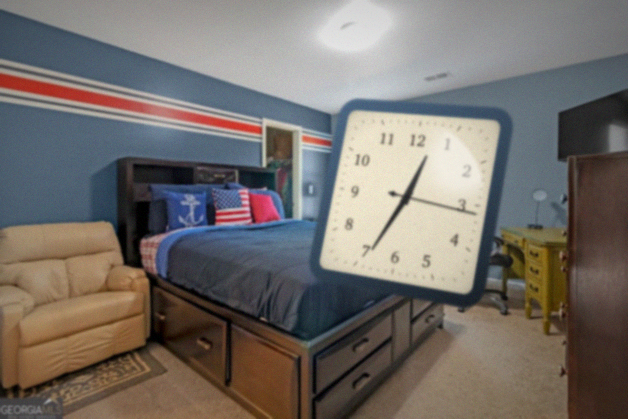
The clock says 12h34m16s
